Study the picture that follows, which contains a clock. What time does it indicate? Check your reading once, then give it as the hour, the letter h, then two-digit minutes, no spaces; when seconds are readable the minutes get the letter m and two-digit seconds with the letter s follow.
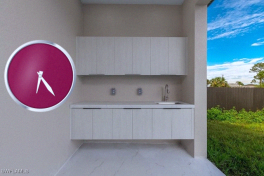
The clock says 6h24
